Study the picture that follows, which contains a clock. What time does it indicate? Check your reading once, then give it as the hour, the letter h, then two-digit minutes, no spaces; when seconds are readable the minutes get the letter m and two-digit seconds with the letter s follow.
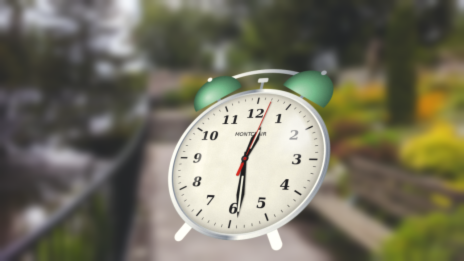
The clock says 12h29m02s
